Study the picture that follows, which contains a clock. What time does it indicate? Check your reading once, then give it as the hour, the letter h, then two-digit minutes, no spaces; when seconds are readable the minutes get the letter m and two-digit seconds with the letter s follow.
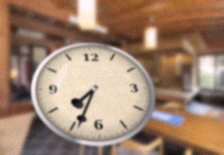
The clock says 7h34
